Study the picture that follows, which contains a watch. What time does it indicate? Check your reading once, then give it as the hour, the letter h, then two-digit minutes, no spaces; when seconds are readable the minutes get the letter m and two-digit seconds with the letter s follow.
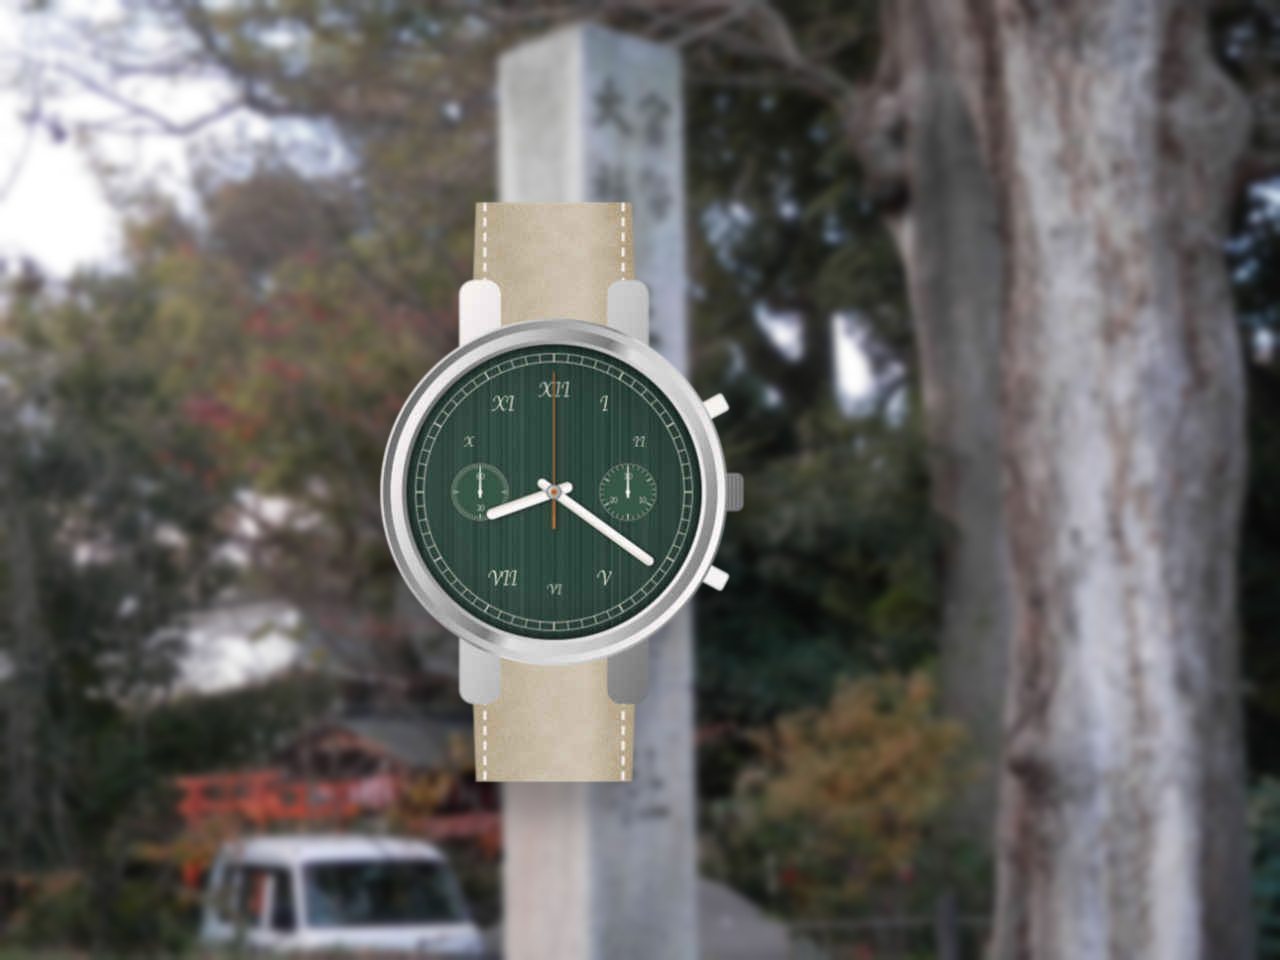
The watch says 8h21
